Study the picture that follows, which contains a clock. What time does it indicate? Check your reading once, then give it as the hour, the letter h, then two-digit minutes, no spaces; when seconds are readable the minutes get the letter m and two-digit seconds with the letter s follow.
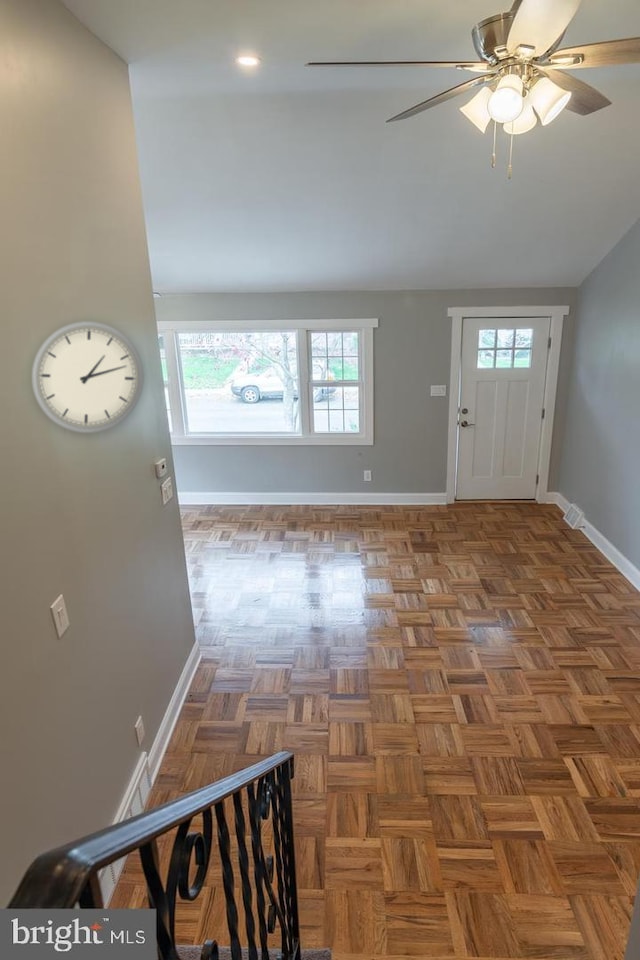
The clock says 1h12
